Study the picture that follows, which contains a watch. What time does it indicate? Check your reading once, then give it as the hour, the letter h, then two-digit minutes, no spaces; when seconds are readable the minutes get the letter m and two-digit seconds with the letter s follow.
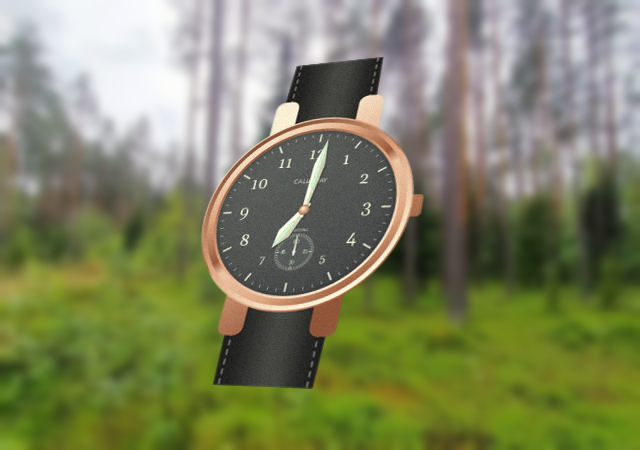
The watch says 7h01
